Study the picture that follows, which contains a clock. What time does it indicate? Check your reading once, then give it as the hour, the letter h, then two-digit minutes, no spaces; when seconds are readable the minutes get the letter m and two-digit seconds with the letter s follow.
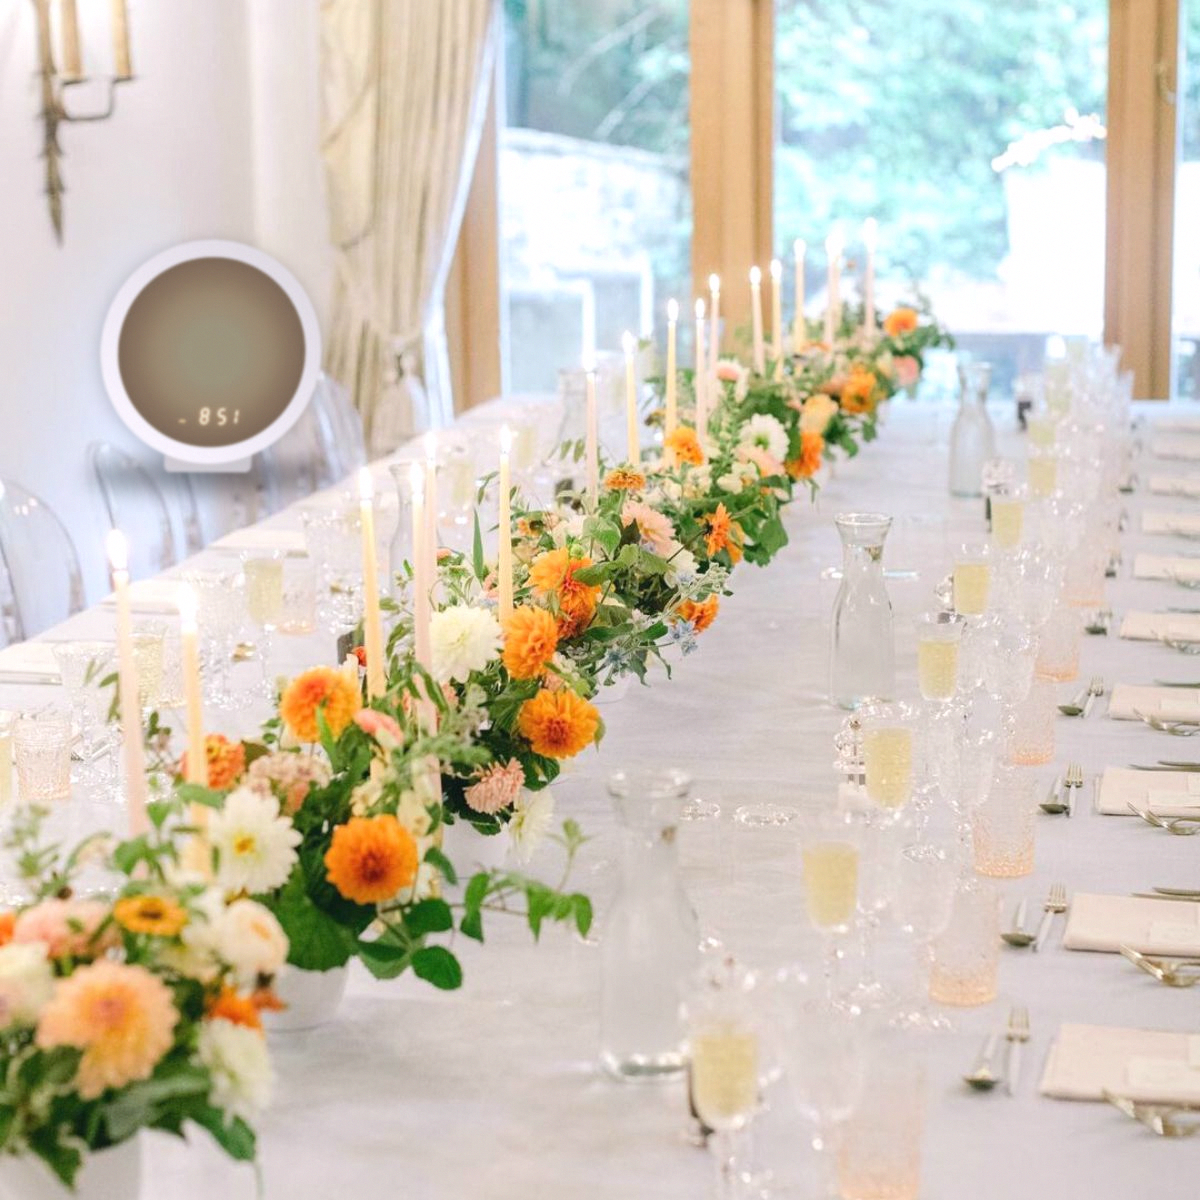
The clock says 8h51
